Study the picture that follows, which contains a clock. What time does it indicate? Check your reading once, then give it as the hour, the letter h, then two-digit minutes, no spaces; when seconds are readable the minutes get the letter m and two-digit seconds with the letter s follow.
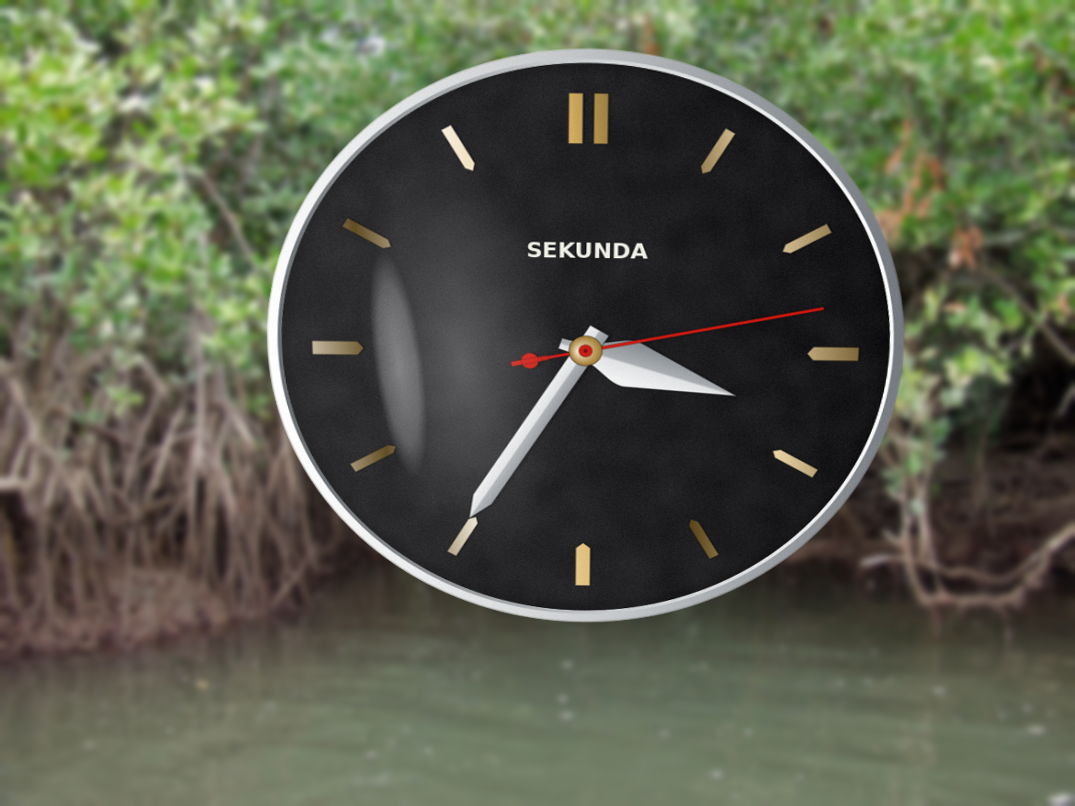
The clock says 3h35m13s
